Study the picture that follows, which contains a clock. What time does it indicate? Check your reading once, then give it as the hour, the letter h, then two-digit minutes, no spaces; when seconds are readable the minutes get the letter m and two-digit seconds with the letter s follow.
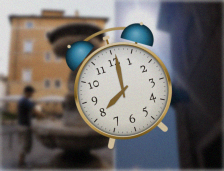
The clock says 8h01
